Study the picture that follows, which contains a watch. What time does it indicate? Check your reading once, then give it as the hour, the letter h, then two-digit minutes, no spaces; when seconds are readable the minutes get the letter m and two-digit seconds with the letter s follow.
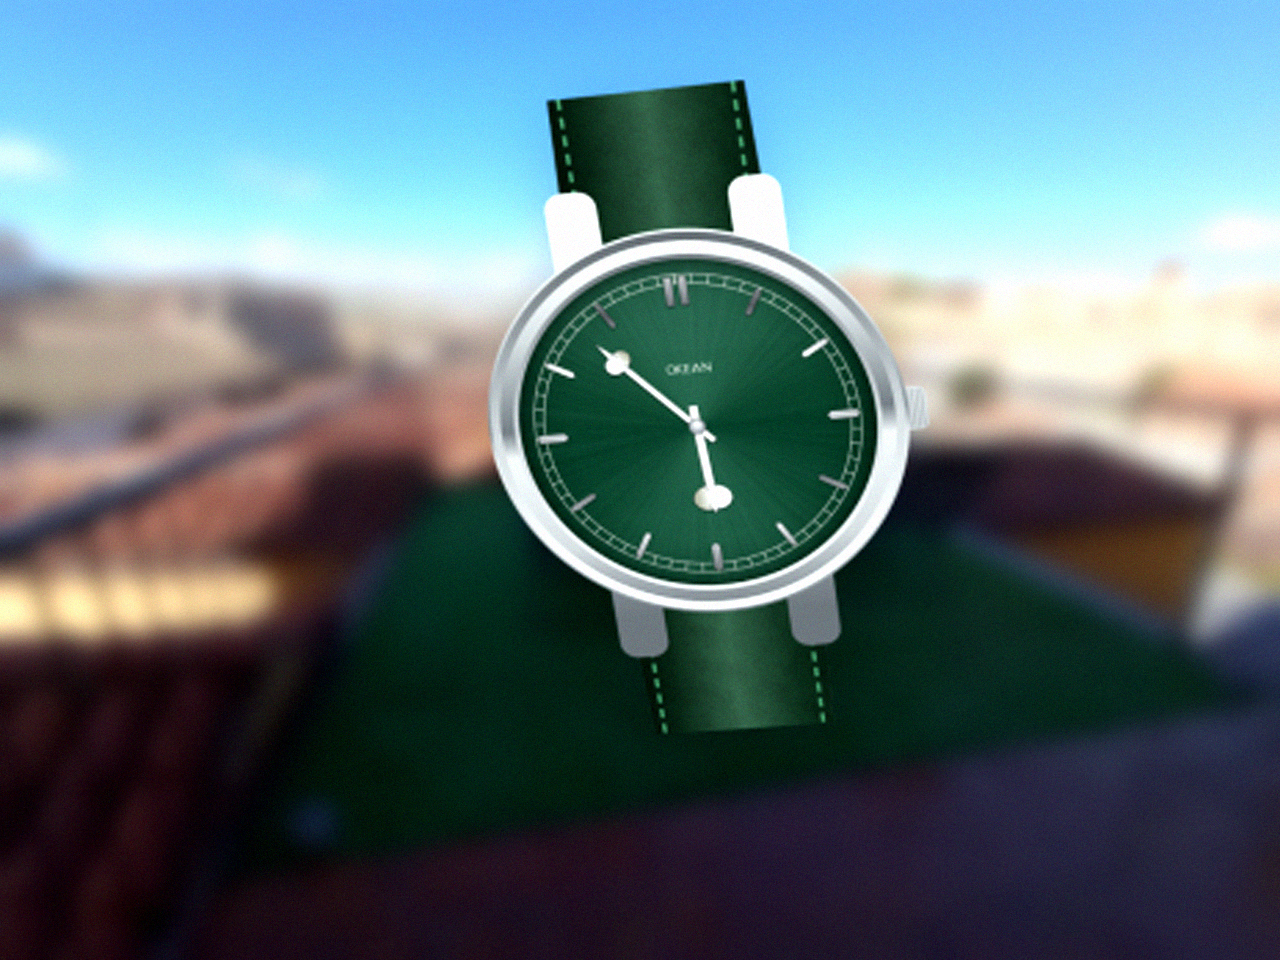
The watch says 5h53
